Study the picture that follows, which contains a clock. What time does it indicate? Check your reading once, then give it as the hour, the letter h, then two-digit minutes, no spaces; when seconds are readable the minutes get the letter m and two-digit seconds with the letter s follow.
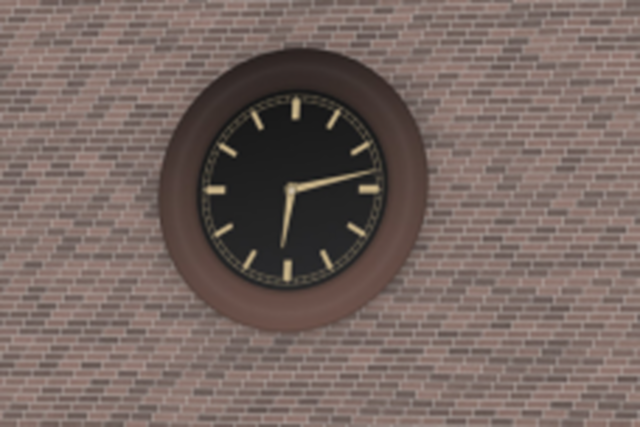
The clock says 6h13
